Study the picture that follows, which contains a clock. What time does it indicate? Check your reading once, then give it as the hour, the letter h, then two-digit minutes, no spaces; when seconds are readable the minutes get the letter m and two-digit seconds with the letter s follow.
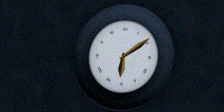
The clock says 6h09
